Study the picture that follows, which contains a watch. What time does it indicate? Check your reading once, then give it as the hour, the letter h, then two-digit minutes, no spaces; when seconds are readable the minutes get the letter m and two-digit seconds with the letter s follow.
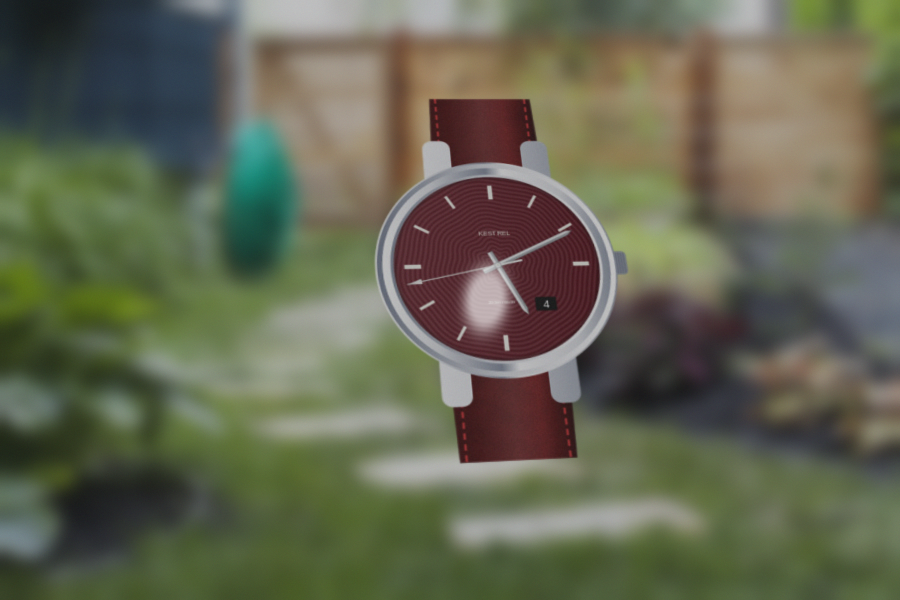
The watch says 5h10m43s
